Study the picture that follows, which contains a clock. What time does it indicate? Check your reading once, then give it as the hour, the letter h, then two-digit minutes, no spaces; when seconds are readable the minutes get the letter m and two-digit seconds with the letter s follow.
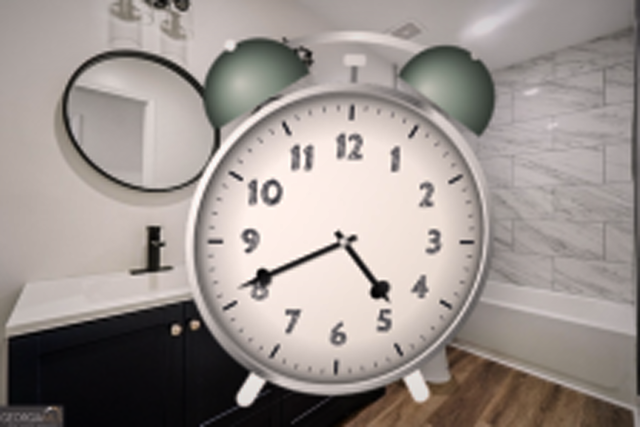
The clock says 4h41
